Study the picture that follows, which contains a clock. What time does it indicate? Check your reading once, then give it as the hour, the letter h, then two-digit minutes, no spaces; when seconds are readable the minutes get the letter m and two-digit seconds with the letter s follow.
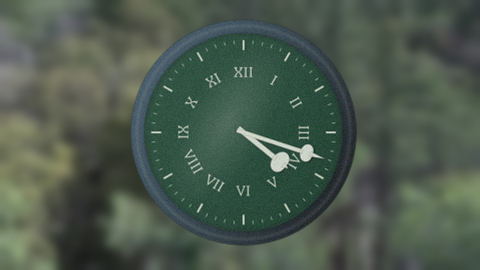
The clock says 4h18
